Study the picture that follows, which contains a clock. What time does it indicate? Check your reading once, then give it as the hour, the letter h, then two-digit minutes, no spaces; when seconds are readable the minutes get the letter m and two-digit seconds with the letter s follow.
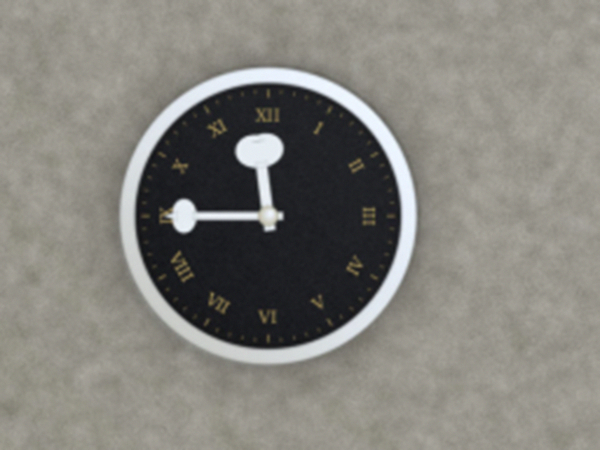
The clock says 11h45
